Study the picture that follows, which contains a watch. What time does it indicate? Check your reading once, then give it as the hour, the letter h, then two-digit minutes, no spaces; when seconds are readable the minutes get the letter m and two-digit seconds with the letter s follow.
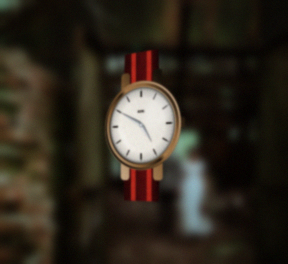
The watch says 4h50
